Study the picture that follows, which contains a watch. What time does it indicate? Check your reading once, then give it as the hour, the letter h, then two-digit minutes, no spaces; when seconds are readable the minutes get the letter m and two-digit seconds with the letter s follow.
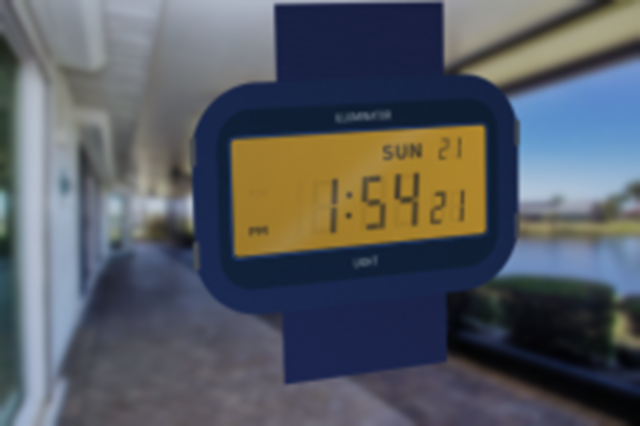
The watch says 1h54m21s
